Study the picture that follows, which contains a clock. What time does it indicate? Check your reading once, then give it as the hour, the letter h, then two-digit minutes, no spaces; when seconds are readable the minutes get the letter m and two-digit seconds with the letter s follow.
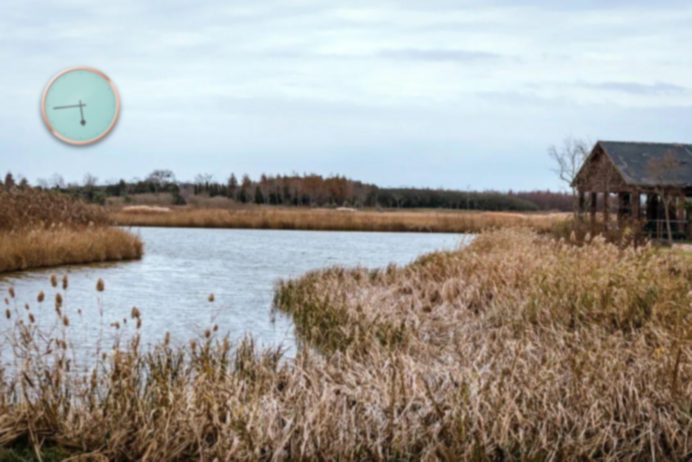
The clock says 5h44
